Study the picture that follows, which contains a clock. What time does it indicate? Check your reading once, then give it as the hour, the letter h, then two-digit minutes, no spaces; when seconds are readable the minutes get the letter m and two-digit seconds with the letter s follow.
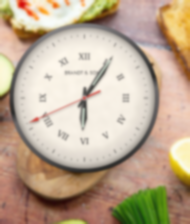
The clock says 6h05m41s
